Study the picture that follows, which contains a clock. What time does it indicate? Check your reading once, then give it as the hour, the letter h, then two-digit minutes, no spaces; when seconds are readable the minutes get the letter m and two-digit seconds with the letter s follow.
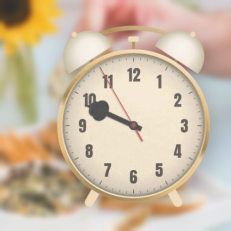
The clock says 9h48m55s
